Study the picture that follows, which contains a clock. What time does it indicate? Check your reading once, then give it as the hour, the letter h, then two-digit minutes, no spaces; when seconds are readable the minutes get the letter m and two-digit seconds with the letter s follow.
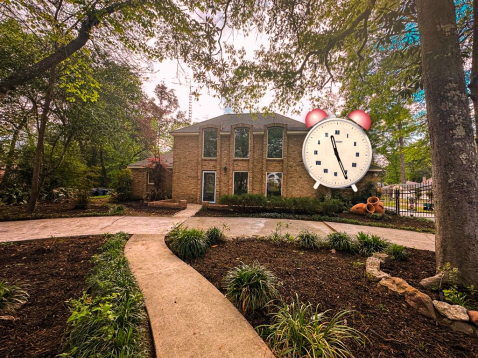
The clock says 11h26
